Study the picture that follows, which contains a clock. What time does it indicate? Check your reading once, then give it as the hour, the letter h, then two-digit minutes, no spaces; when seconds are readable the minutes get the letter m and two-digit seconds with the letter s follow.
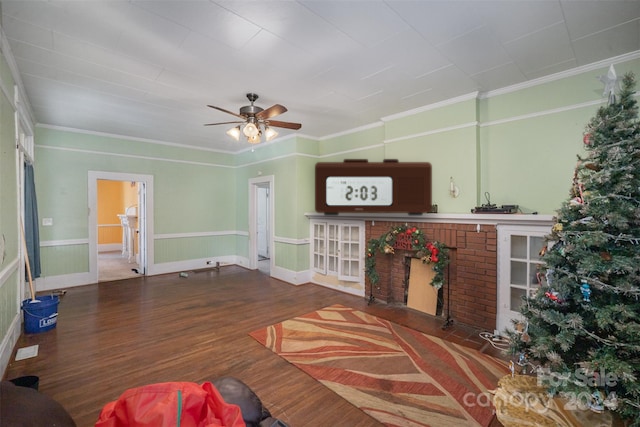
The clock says 2h03
